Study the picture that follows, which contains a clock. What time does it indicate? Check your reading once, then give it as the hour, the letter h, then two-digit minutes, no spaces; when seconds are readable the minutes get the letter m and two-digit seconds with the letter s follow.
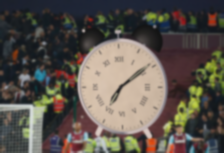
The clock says 7h09
